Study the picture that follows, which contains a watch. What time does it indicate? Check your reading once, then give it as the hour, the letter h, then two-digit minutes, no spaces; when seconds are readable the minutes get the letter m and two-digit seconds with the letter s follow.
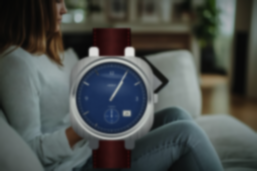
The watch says 1h05
